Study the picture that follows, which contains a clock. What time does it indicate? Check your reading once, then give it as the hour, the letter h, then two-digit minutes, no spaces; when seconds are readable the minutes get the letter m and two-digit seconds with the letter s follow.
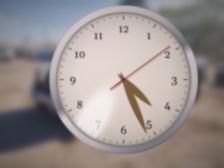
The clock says 4h26m09s
